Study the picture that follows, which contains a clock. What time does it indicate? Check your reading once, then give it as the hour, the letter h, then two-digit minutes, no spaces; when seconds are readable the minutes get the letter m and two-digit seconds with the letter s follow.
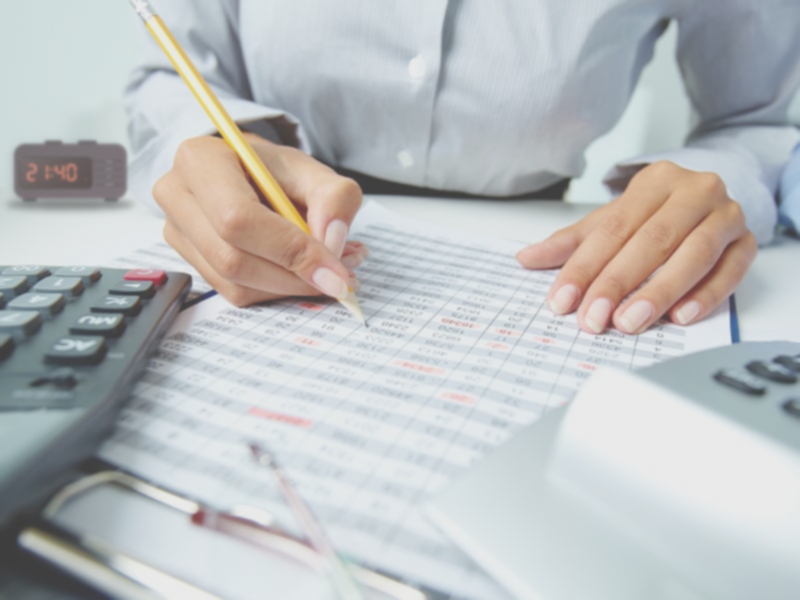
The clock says 21h40
